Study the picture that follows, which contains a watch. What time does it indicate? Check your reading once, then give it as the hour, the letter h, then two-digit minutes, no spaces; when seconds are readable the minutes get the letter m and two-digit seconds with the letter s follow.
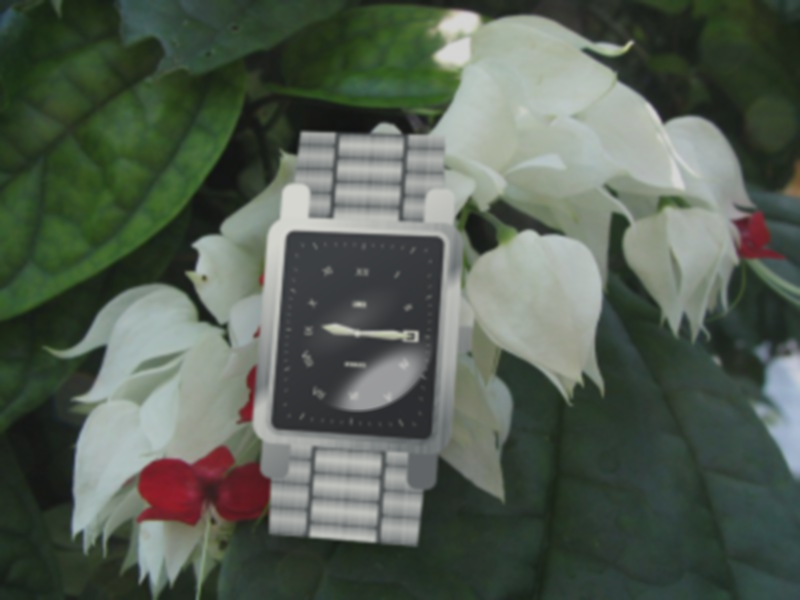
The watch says 9h15
